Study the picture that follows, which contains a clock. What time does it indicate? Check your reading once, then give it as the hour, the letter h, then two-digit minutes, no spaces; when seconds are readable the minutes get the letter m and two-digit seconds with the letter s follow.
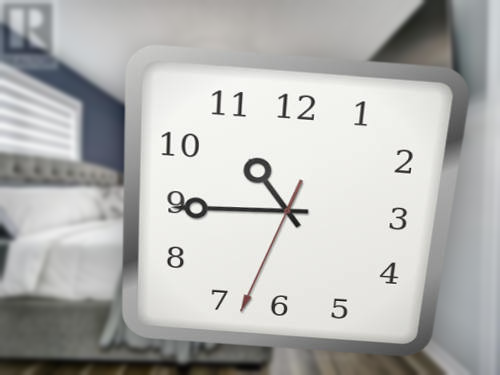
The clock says 10h44m33s
